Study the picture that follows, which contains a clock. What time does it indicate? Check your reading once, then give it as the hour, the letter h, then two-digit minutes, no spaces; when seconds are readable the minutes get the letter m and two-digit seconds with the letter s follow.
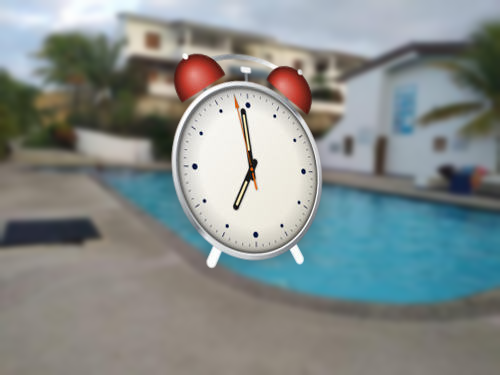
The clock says 6h58m58s
